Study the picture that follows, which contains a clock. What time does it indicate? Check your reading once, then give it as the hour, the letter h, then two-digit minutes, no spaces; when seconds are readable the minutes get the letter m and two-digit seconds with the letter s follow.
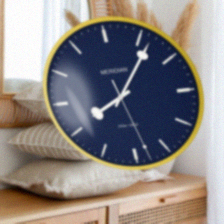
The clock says 8h06m28s
